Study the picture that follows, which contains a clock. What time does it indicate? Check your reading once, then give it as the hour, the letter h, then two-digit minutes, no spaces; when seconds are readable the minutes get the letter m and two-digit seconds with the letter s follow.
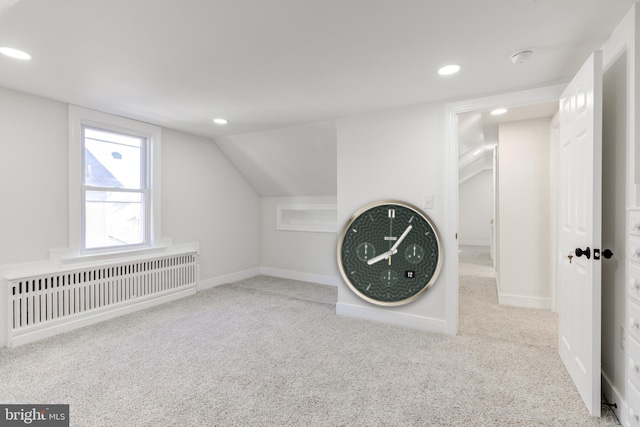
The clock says 8h06
